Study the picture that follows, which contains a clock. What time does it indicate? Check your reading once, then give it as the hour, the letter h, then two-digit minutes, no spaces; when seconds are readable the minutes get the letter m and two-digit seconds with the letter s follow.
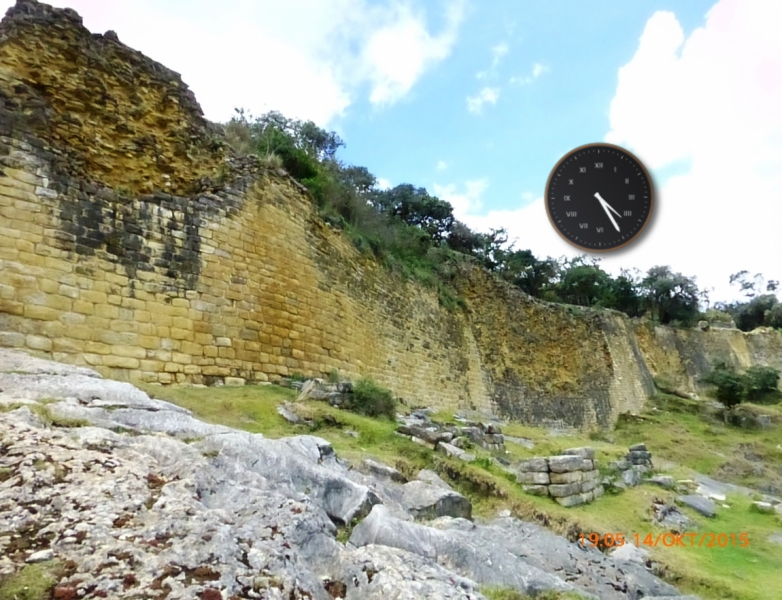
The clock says 4h25
